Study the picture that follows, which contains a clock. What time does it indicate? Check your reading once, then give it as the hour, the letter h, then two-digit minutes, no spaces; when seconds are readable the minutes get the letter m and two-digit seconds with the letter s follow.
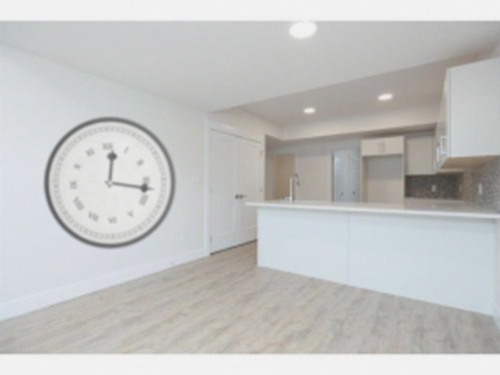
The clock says 12h17
